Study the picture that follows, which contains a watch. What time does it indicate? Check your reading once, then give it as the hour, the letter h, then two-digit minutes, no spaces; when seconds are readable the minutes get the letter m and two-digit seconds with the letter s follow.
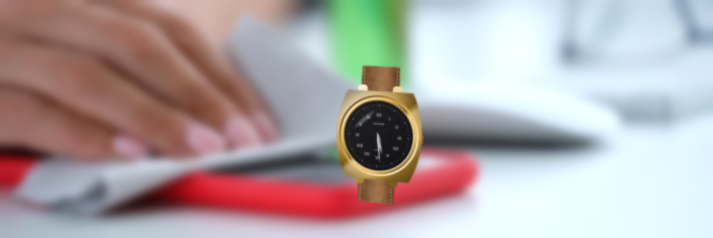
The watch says 5h29
